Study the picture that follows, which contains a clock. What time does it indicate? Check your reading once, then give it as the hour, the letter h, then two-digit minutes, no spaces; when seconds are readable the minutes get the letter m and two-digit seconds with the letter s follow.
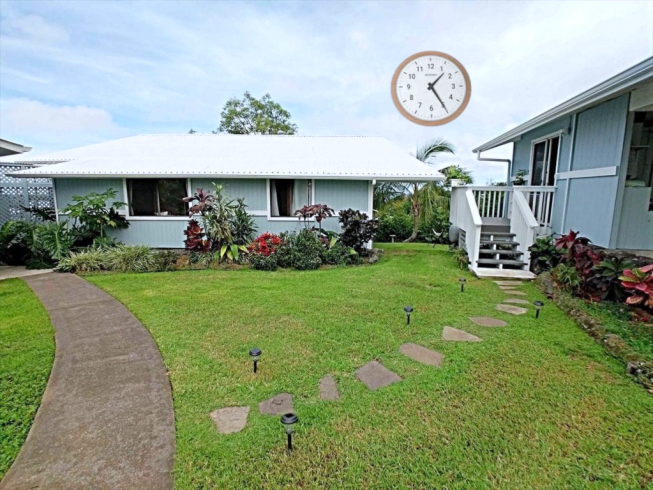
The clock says 1h25
